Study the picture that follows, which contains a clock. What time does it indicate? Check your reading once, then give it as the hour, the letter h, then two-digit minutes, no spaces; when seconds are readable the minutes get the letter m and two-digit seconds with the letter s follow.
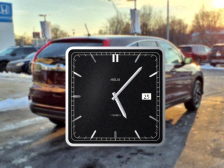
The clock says 5h07
